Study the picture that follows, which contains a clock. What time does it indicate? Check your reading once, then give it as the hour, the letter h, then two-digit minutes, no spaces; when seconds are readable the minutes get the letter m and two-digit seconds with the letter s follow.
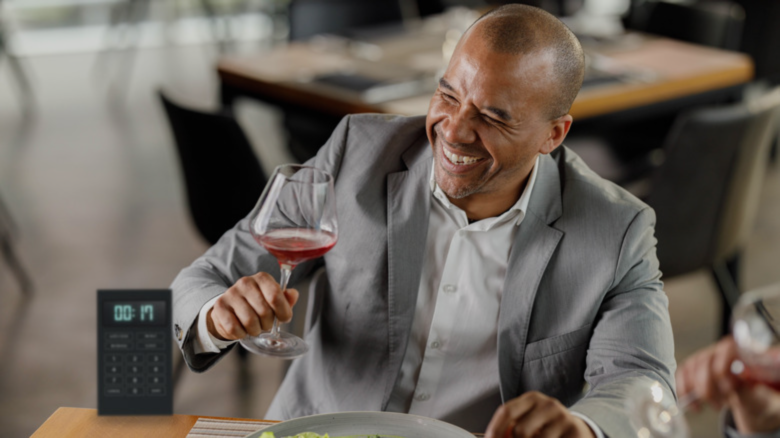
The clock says 0h17
